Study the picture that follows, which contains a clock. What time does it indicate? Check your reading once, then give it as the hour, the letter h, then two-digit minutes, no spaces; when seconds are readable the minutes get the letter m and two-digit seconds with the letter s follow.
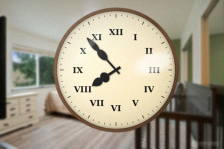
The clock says 7h53
